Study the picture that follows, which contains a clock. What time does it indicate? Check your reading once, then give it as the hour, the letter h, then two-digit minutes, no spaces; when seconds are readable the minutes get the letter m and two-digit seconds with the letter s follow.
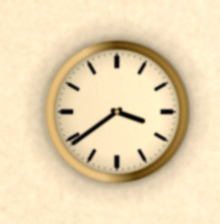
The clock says 3h39
